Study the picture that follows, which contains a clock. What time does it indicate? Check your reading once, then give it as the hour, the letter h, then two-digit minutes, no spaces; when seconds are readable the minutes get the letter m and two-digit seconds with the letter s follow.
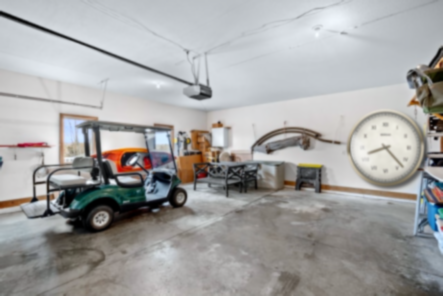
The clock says 8h23
